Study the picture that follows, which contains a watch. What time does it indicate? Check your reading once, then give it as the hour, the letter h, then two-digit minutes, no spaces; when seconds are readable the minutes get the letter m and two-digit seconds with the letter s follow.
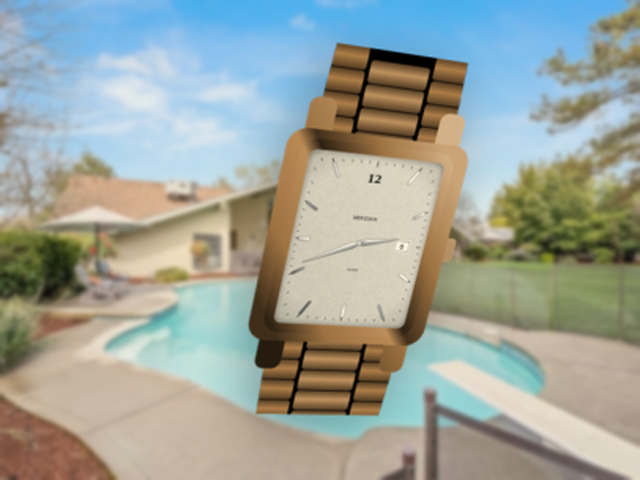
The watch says 2h41
